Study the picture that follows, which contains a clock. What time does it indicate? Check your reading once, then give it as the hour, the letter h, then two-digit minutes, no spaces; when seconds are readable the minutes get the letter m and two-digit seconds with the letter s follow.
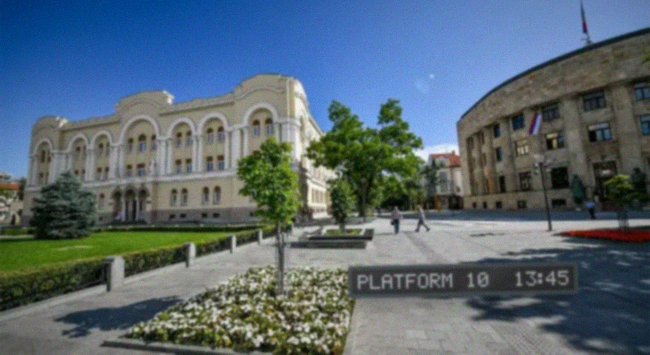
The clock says 13h45
